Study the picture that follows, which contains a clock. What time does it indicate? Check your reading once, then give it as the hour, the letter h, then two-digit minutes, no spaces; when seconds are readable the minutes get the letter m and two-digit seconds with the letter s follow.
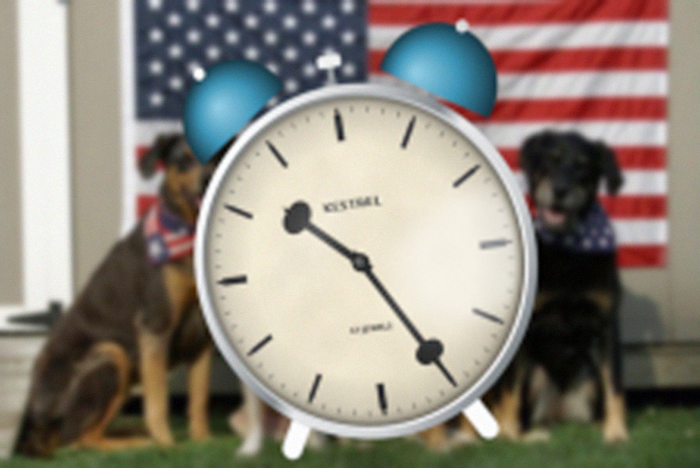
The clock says 10h25
